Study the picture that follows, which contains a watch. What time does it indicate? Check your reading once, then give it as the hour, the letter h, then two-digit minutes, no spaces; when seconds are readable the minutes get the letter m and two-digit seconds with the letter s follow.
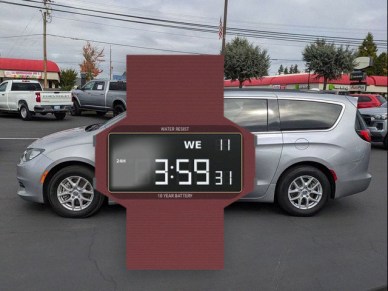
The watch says 3h59m31s
